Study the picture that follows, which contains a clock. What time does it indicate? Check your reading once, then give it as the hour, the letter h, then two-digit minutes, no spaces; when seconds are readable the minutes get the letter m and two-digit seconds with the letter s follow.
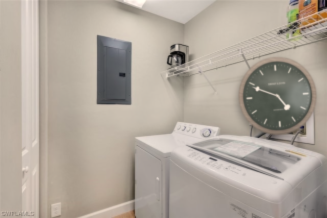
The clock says 4h49
